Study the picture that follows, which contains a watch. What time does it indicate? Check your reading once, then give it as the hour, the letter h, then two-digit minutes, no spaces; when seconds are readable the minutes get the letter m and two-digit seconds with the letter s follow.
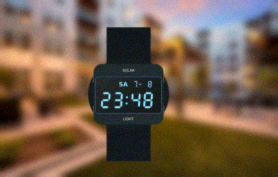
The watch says 23h48
